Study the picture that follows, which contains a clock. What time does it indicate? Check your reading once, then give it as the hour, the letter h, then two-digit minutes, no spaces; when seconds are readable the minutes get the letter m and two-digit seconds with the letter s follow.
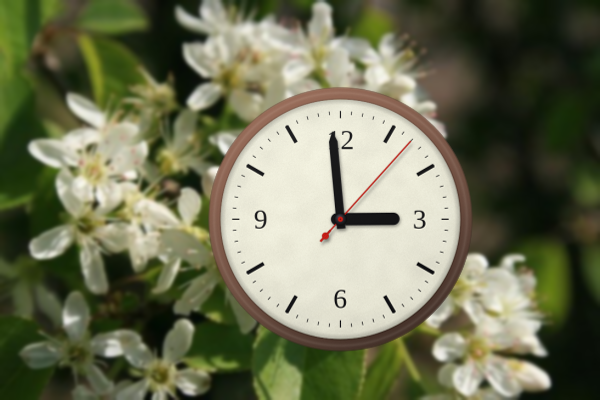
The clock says 2h59m07s
